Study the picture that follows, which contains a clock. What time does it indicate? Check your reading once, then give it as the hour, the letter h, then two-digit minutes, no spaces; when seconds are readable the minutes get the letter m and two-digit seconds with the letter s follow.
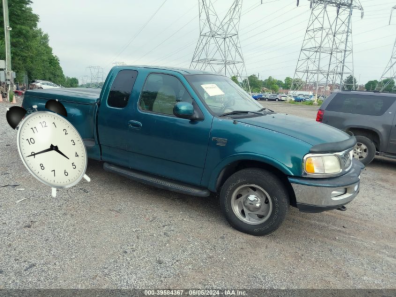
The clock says 4h45
